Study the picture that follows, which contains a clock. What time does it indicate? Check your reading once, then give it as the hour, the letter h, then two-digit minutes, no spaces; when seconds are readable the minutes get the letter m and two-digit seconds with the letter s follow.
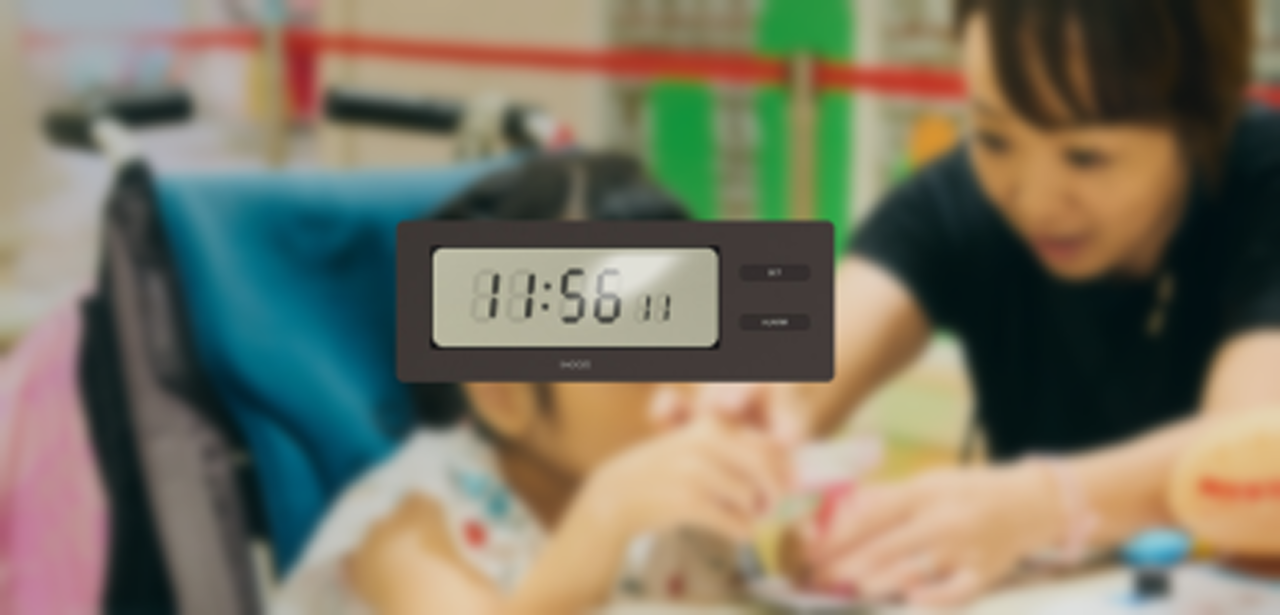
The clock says 11h56m11s
